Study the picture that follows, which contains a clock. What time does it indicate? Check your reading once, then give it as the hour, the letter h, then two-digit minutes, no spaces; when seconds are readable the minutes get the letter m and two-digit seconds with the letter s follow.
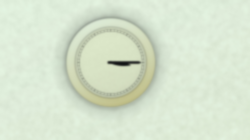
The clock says 3h15
